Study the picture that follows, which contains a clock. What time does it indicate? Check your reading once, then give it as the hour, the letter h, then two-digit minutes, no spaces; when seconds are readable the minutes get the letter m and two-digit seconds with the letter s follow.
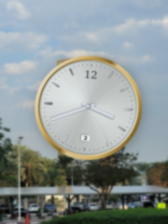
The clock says 3h41
